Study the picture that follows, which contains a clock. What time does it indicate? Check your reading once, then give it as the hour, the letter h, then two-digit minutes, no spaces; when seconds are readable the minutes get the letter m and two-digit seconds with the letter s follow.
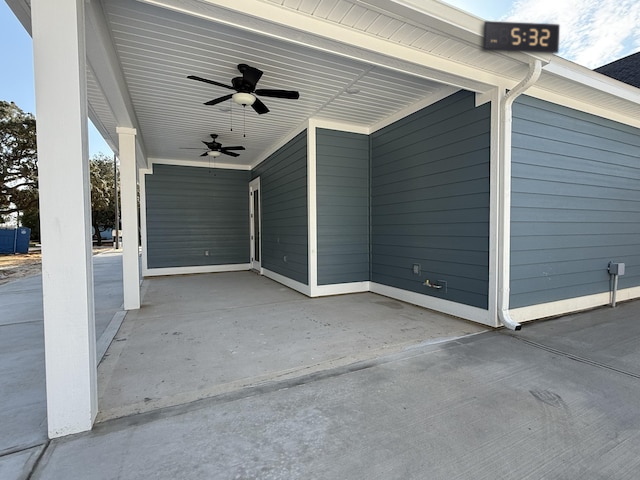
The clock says 5h32
